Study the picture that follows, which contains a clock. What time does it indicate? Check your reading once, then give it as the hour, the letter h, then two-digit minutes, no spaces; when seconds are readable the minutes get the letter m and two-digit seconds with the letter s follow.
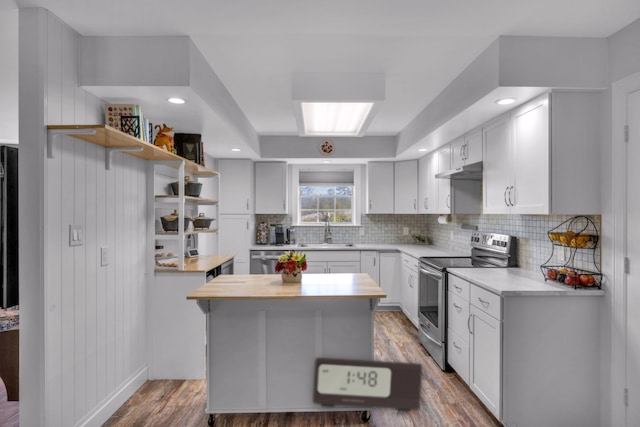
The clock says 1h48
